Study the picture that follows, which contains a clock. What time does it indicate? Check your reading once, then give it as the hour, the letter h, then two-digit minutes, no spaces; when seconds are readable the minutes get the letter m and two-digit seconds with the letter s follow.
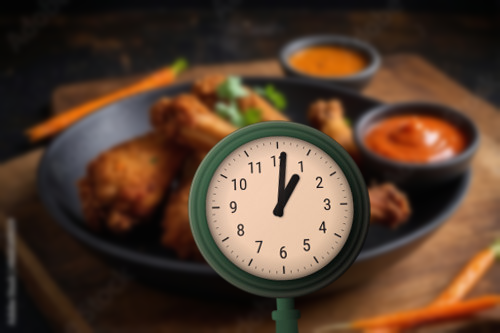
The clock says 1h01
